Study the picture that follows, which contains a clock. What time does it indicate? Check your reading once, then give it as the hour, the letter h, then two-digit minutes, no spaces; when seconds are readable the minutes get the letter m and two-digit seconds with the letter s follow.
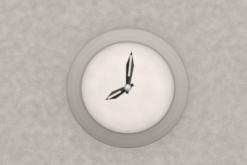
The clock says 8h01
